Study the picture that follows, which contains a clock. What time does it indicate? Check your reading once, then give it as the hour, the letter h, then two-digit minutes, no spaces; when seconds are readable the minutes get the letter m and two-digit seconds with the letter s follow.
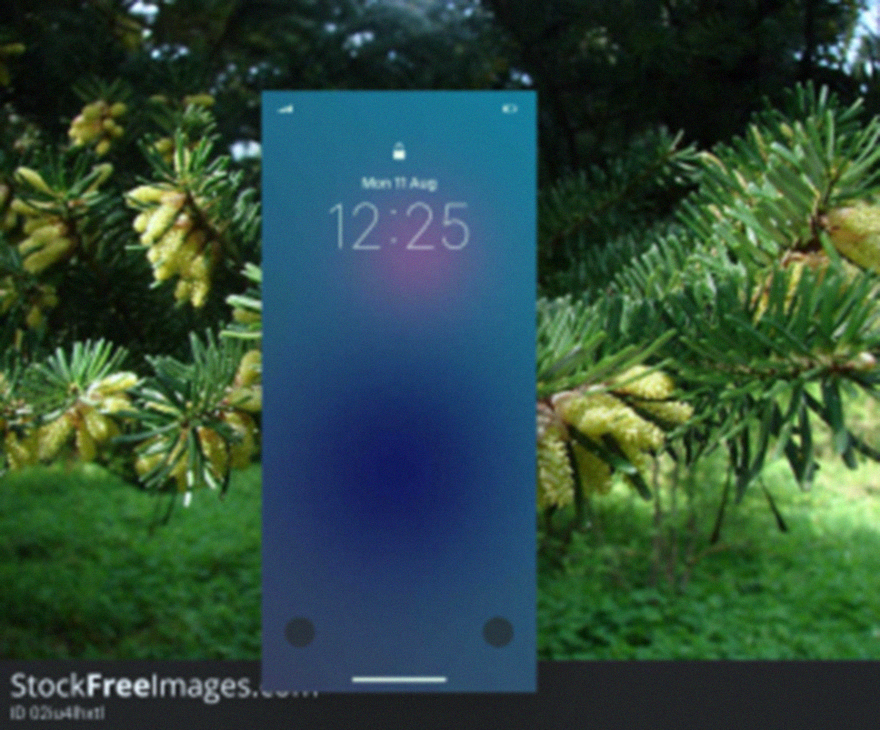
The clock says 12h25
